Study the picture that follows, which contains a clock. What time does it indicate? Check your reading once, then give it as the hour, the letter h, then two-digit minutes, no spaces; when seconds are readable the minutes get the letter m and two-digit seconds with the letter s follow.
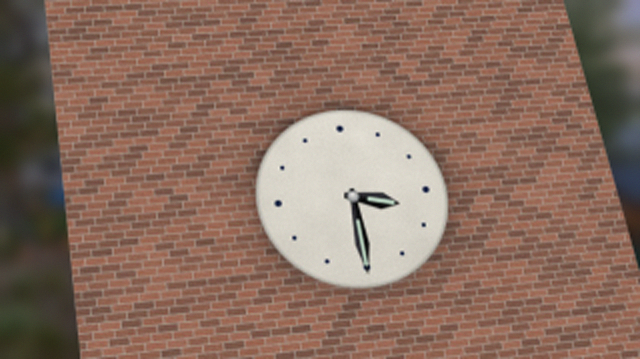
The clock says 3h30
